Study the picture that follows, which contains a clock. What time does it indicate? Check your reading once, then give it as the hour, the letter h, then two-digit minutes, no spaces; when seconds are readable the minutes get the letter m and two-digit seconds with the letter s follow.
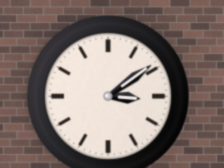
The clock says 3h09
